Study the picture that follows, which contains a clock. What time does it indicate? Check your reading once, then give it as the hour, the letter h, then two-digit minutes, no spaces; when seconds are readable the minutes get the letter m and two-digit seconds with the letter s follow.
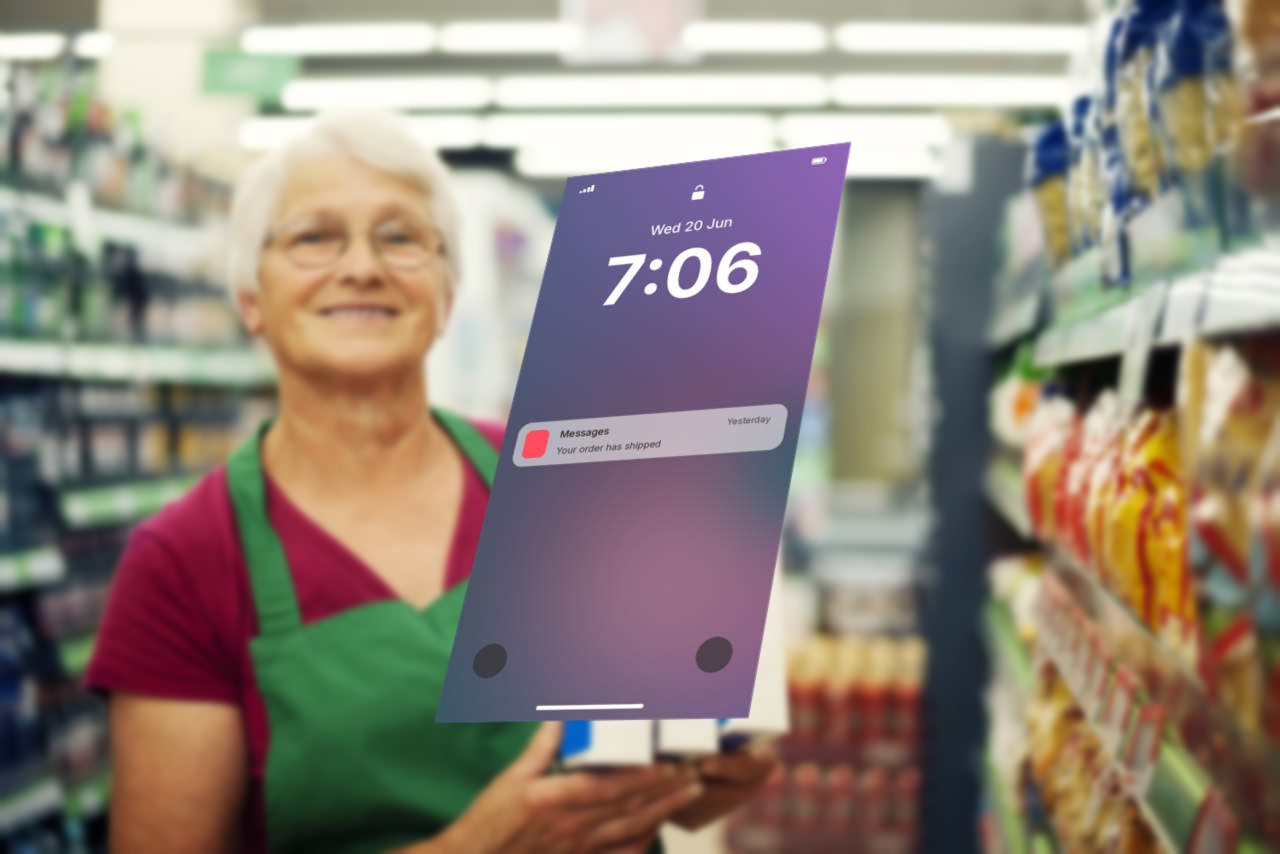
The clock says 7h06
